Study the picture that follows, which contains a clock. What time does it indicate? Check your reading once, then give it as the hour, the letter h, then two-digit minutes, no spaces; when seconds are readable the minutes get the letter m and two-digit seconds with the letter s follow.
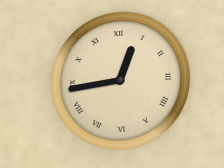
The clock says 12h44
